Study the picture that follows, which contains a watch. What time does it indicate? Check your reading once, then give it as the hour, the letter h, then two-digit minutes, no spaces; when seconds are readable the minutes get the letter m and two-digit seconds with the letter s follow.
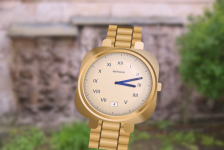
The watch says 3h12
